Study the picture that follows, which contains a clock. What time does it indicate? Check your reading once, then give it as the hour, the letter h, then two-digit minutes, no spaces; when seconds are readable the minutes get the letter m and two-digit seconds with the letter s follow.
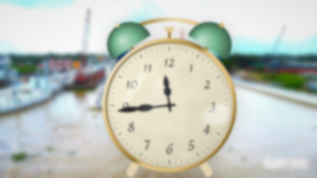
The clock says 11h44
